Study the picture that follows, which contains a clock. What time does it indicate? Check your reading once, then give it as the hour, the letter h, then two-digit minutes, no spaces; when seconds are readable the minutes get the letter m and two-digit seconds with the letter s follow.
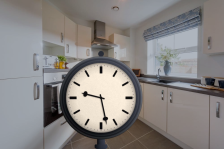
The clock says 9h28
